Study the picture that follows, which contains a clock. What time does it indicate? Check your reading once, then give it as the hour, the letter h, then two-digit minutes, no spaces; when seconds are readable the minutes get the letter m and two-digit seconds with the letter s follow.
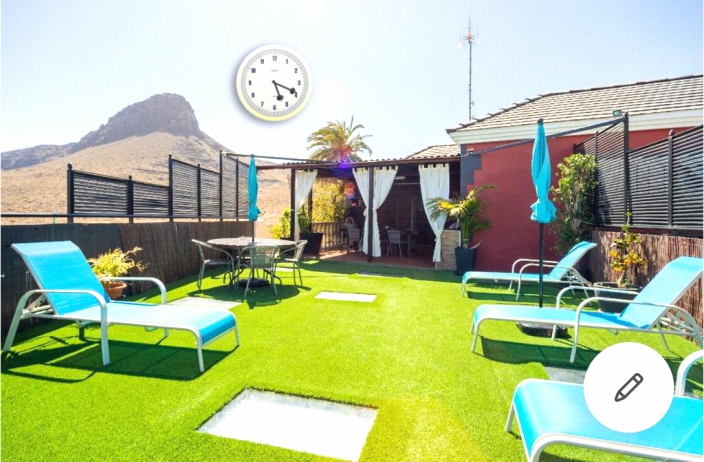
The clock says 5h19
